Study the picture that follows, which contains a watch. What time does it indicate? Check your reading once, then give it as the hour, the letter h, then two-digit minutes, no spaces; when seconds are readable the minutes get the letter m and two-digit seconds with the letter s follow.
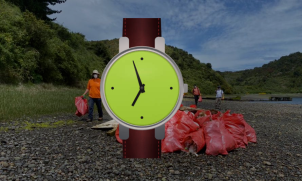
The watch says 6h57
